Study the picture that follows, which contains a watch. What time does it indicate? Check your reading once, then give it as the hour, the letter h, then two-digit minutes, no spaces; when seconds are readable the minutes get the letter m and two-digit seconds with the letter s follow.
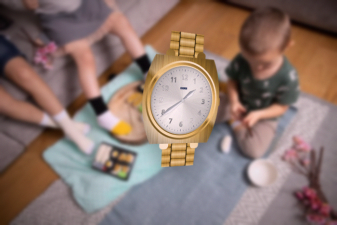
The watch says 1h39
